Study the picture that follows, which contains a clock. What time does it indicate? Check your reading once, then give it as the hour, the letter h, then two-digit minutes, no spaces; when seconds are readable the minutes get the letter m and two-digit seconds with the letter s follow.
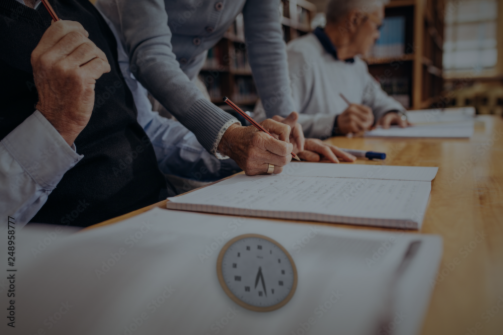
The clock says 6h28
